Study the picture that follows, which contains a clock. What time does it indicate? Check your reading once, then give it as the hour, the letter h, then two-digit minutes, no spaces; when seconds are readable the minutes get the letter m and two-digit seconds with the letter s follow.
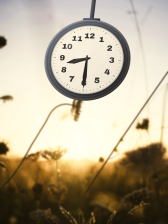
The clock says 8h30
